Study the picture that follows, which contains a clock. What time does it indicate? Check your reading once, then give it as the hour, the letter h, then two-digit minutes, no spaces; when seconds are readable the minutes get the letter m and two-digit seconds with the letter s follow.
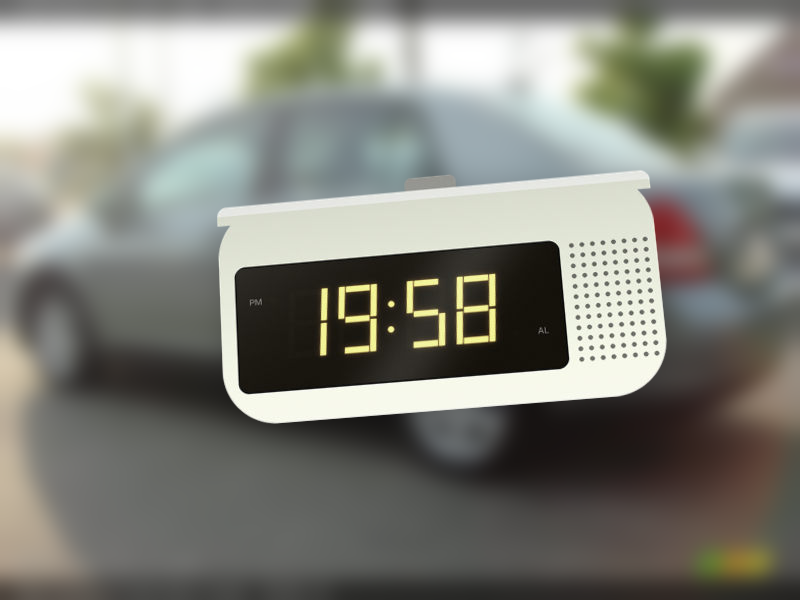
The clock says 19h58
